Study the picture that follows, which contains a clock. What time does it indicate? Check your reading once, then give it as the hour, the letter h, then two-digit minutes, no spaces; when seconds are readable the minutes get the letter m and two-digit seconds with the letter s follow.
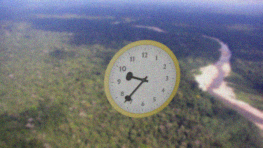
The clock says 9h37
